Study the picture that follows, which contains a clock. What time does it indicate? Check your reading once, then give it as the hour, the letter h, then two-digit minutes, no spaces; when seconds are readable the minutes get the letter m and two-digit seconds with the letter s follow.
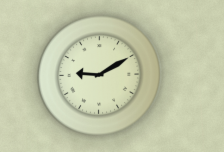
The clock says 9h10
